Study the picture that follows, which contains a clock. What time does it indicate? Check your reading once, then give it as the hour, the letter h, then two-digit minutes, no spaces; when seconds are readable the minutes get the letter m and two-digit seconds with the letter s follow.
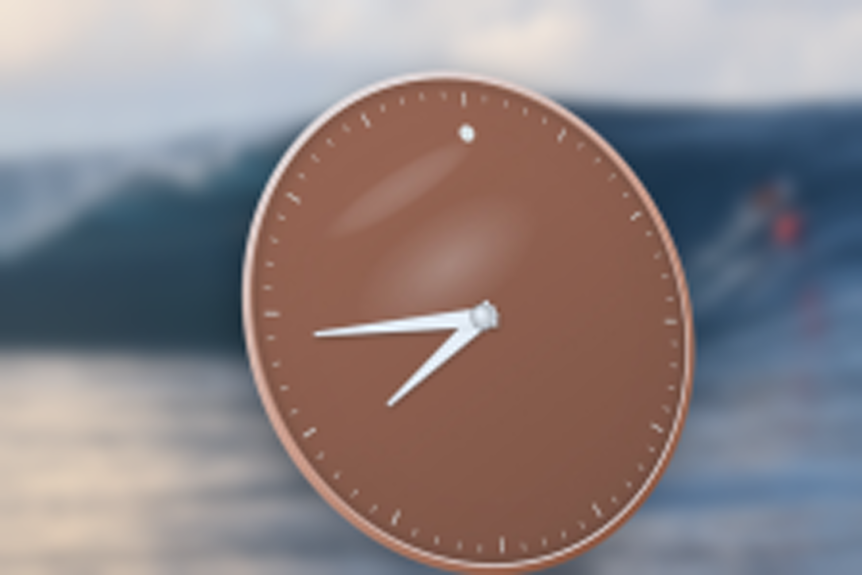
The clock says 7h44
